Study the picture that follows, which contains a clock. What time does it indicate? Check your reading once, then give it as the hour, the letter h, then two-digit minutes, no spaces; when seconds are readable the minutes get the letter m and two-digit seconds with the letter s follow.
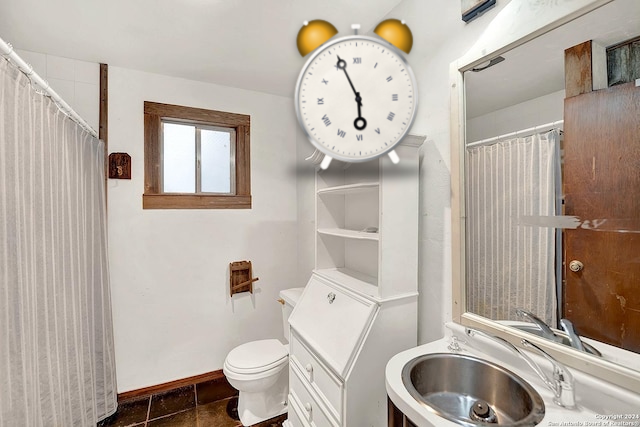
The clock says 5h56
